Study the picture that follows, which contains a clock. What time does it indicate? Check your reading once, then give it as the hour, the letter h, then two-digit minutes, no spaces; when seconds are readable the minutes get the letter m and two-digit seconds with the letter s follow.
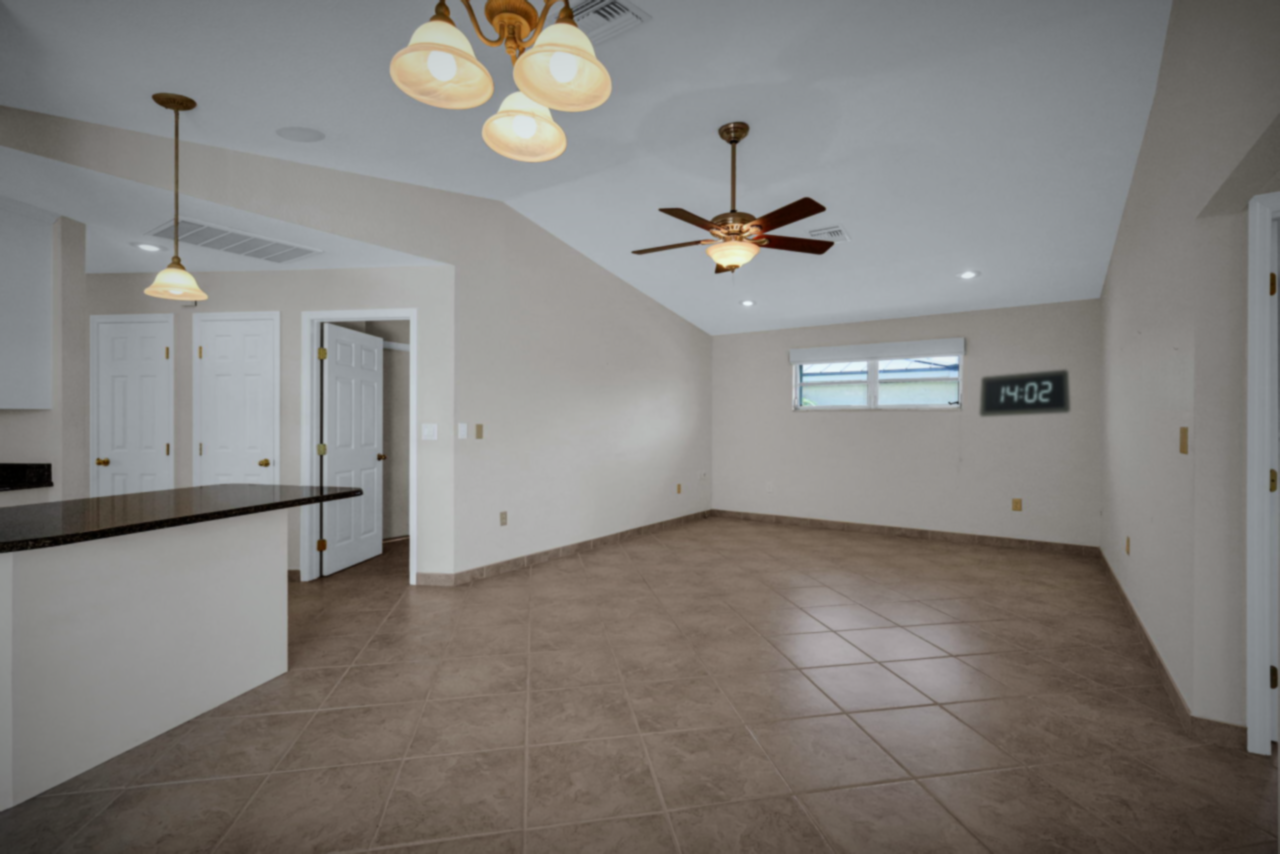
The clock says 14h02
